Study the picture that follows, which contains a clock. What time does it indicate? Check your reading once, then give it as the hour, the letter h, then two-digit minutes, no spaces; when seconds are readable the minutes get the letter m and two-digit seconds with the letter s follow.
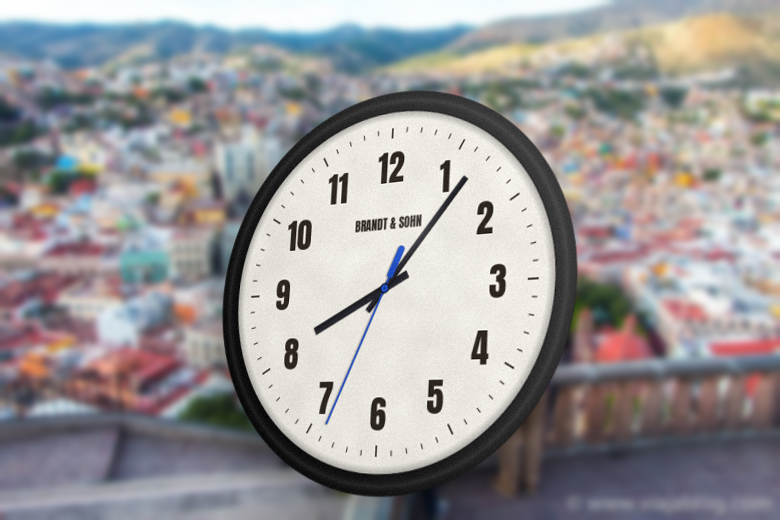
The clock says 8h06m34s
